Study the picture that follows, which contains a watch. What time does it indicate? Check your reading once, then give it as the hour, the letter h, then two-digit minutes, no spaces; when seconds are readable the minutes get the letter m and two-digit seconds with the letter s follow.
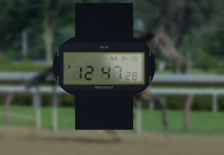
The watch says 12h47m28s
